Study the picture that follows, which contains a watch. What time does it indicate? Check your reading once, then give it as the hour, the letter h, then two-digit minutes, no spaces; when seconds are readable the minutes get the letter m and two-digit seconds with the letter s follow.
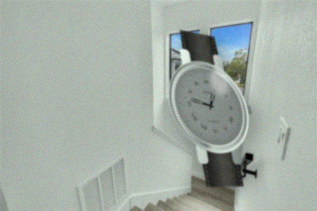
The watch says 12h47
